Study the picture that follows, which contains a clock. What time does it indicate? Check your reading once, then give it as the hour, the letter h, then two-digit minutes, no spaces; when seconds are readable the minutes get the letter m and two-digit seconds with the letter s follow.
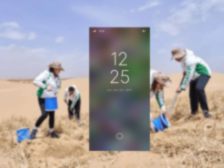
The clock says 12h25
